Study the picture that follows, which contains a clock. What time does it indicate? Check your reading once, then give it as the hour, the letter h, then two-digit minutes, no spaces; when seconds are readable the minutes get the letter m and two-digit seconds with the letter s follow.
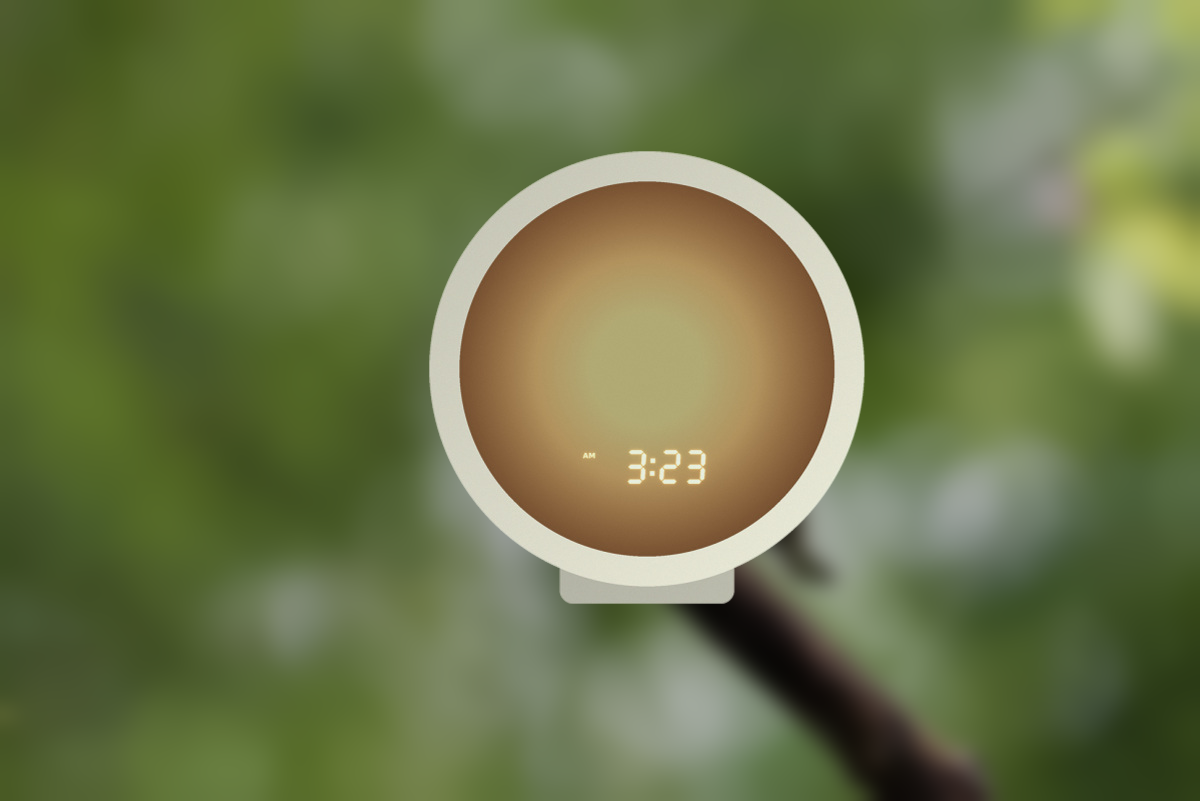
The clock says 3h23
